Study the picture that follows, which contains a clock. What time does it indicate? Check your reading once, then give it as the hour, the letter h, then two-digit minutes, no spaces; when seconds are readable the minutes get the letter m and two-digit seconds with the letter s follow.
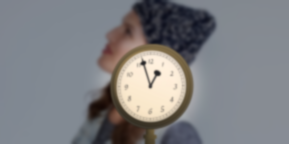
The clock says 12h57
